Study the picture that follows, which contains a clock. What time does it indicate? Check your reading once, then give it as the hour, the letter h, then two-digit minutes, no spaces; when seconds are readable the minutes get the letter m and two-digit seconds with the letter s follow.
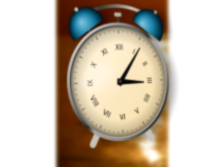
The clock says 3h06
